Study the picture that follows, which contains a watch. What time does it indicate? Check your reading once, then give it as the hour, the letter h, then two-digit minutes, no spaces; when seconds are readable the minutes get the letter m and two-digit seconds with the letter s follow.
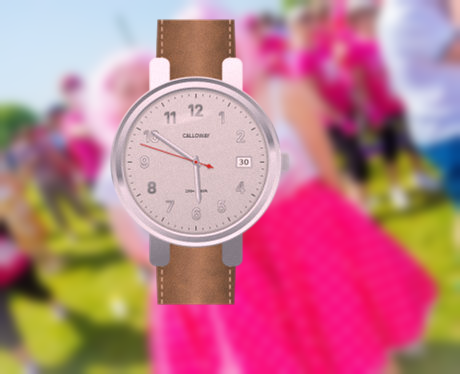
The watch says 5h50m48s
